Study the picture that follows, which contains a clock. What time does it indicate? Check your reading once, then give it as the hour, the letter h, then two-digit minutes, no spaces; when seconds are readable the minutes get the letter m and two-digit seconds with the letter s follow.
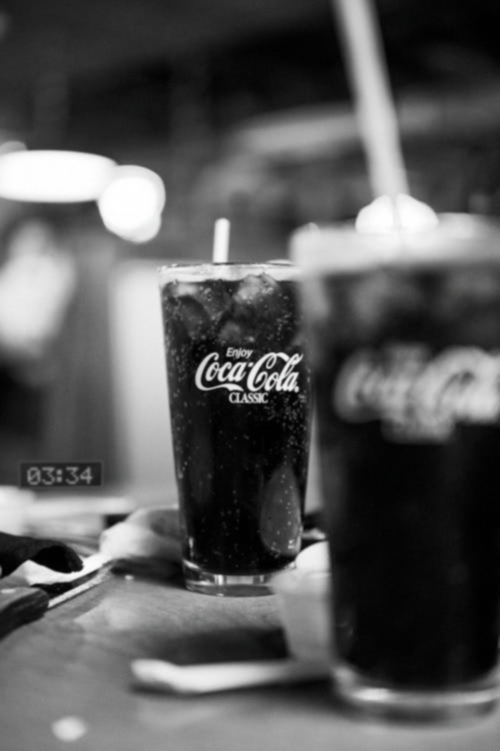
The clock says 3h34
